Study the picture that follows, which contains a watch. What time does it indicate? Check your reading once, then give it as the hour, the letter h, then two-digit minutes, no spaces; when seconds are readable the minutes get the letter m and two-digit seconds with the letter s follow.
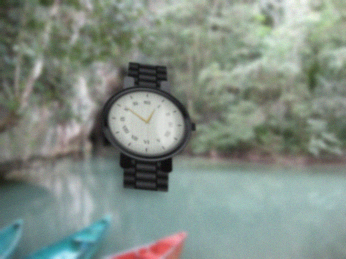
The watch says 12h51
